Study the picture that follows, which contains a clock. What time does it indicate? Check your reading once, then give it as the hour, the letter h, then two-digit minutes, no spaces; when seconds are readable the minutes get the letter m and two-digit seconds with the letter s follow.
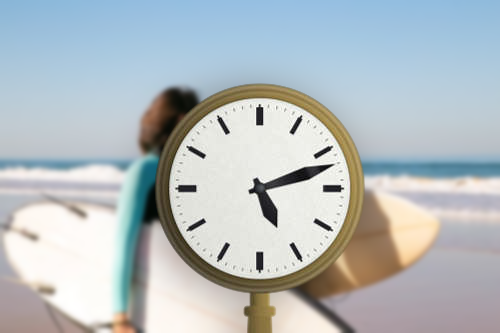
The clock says 5h12
